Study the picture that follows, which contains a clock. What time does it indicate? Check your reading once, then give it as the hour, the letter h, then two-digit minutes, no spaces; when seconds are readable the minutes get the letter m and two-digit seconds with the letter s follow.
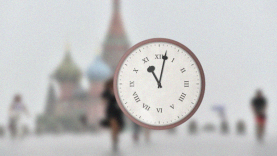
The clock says 11h02
